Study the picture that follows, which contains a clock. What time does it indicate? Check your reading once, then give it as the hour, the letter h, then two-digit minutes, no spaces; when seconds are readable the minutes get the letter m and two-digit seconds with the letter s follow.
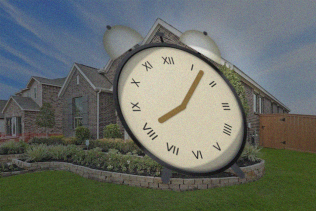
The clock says 8h07
